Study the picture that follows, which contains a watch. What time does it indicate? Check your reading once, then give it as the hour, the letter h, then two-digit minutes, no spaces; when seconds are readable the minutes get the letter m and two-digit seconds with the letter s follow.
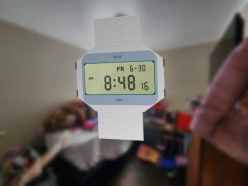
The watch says 8h48m16s
